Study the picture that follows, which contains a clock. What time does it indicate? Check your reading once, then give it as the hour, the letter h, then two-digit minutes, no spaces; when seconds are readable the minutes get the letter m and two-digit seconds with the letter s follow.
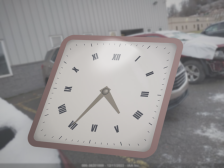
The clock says 4h35
